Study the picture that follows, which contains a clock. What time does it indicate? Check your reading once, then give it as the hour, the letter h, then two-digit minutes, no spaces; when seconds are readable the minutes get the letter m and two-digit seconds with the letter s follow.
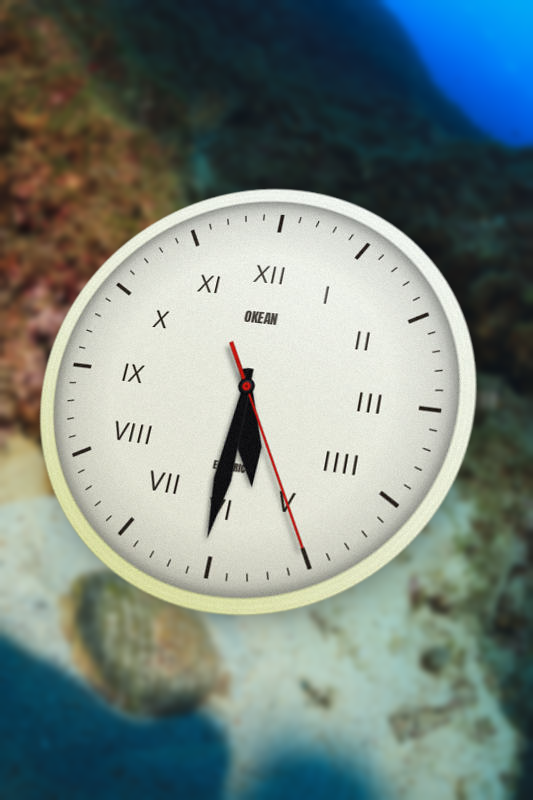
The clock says 5h30m25s
